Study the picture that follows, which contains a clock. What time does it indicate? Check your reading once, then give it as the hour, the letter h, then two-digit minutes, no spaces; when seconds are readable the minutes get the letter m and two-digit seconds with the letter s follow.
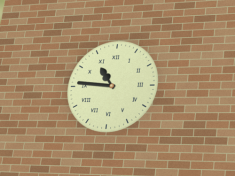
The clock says 10h46
